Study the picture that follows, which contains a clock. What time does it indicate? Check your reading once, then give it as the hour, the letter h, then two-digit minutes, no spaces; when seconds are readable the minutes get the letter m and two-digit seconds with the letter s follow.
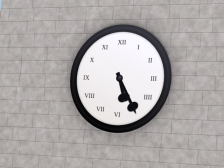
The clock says 5h25
